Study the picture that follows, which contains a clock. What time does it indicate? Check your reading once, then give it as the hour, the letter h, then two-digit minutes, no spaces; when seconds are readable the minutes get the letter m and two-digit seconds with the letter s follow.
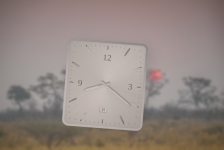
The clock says 8h21
